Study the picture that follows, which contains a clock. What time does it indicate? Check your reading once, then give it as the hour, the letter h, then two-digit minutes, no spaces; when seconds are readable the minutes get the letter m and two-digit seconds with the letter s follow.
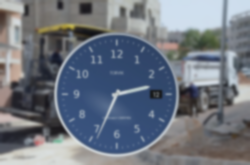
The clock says 2h34
